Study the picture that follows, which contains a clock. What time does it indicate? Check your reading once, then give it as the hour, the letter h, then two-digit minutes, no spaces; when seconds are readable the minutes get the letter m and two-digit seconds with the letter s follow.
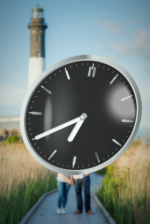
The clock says 6h40
